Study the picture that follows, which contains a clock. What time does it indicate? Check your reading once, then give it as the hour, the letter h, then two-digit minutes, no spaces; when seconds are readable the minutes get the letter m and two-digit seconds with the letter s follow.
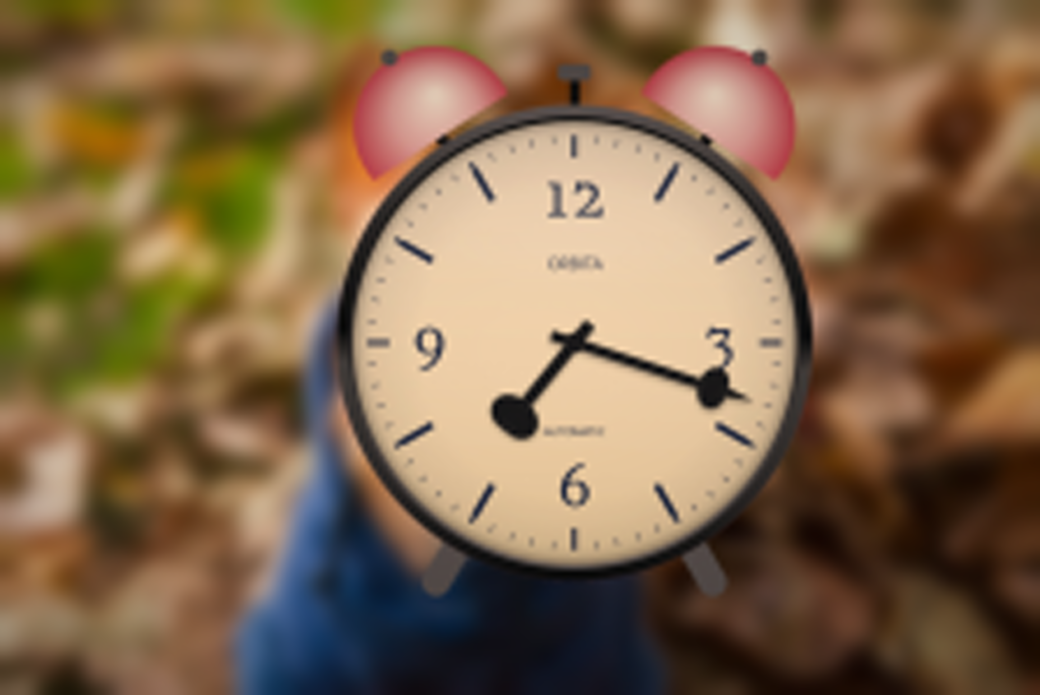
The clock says 7h18
